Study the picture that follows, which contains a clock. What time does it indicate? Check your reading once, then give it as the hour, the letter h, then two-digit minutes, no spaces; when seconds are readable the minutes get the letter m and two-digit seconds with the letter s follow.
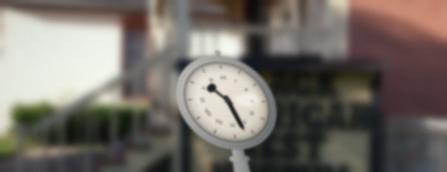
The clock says 10h27
